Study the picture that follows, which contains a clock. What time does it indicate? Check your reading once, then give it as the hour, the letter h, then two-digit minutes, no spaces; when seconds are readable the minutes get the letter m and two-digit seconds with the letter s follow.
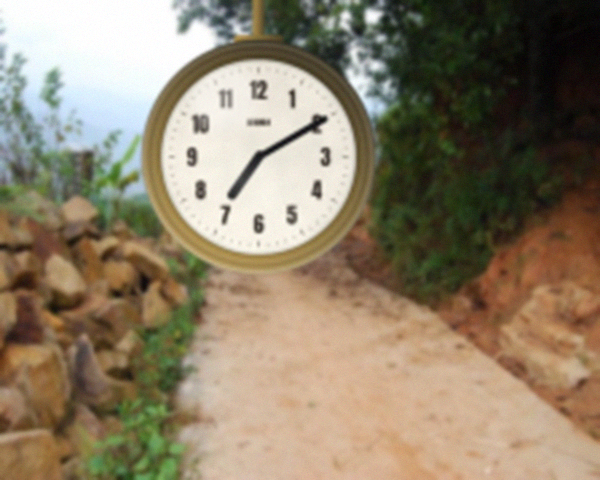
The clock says 7h10
